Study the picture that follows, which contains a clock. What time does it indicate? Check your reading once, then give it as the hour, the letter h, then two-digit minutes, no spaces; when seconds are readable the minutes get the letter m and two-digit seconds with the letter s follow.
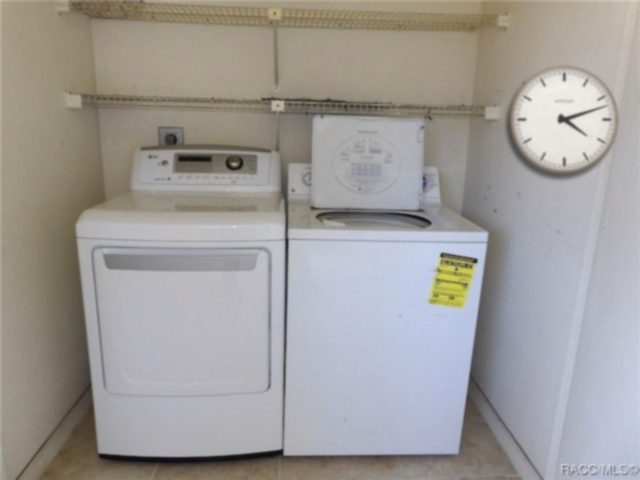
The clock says 4h12
